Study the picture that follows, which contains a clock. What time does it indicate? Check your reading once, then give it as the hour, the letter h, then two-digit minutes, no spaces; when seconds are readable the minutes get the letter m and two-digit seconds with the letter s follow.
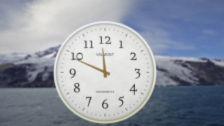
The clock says 11h49
